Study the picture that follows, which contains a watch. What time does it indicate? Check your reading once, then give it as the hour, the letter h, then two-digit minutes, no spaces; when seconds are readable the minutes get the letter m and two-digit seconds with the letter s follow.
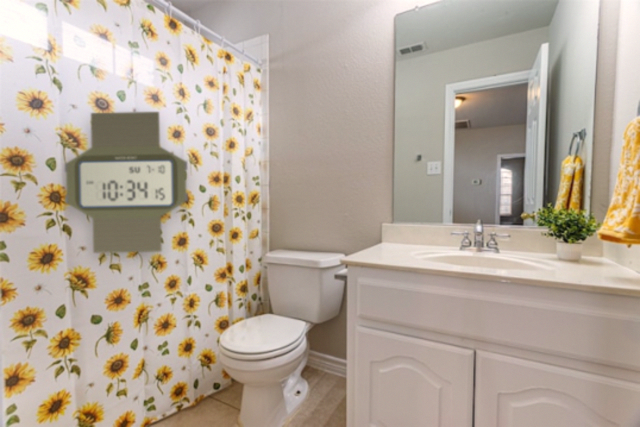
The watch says 10h34m15s
